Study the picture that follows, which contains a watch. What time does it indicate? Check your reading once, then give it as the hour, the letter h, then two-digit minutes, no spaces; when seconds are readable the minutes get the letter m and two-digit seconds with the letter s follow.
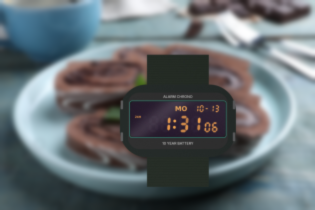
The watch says 1h31m06s
